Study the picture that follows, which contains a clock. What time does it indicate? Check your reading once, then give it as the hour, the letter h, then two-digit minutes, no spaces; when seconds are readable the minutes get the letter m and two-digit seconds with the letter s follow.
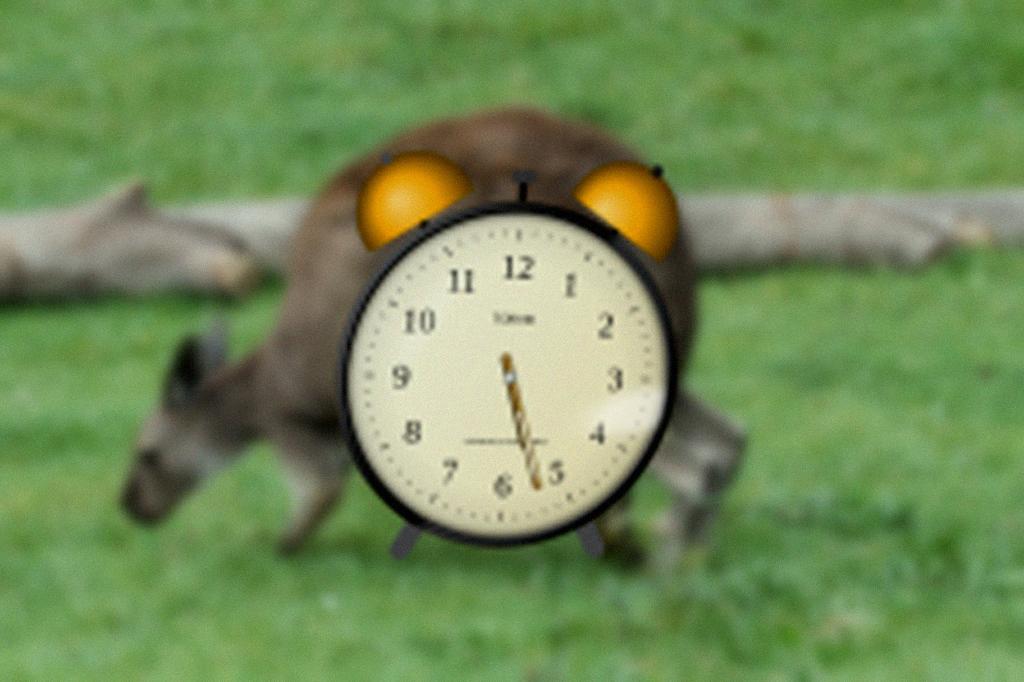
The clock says 5h27
